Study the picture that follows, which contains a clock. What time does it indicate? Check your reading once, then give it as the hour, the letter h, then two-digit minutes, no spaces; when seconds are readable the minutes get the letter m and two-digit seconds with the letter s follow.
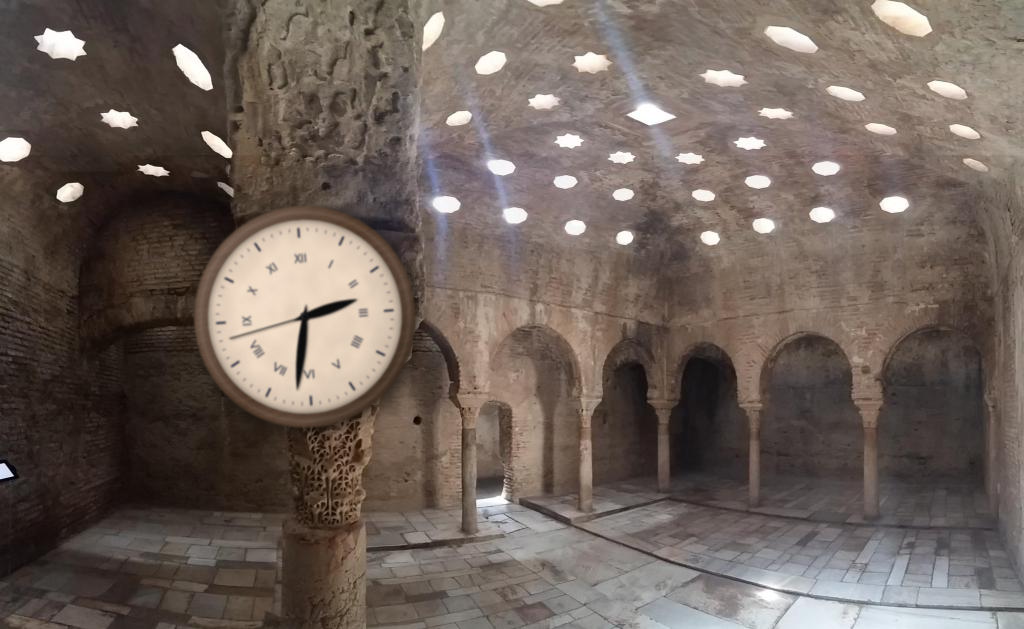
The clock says 2h31m43s
